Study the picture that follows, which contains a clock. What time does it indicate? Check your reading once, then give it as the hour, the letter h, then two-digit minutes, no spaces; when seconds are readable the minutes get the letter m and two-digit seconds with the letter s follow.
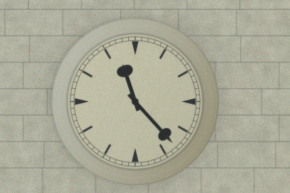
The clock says 11h23
